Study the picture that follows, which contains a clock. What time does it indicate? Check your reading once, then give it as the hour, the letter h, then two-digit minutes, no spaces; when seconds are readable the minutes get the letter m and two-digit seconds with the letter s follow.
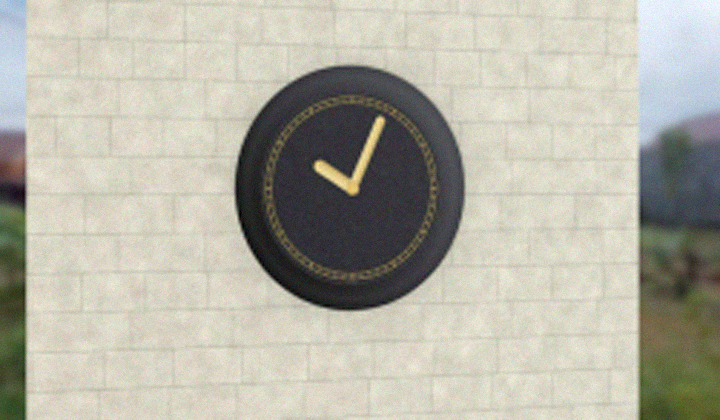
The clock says 10h04
